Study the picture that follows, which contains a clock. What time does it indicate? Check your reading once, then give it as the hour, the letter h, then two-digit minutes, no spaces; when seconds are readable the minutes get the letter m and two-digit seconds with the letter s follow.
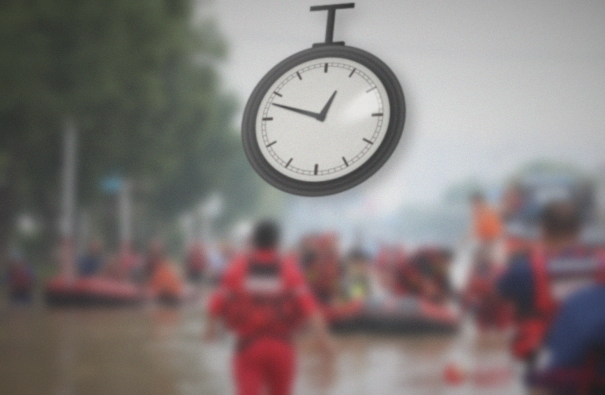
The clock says 12h48
